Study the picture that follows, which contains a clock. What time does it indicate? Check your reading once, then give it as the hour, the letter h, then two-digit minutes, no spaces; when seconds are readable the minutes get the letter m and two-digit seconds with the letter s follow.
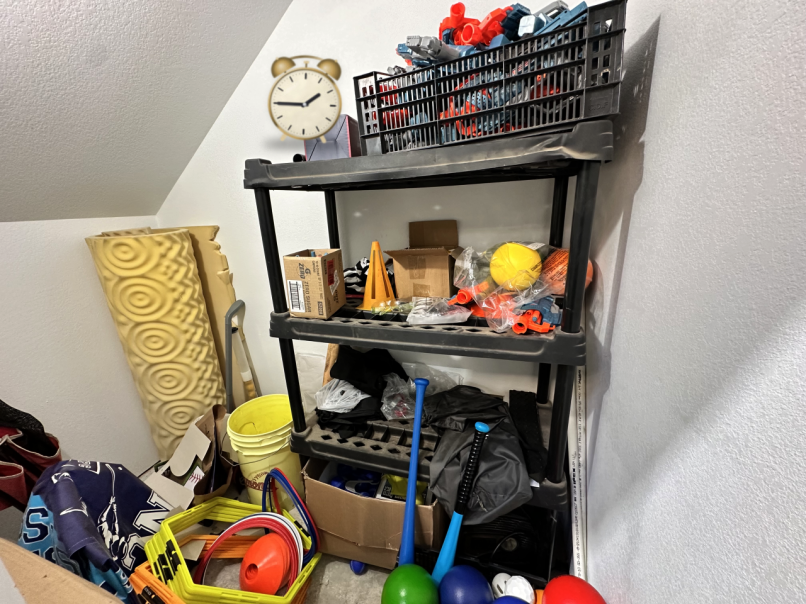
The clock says 1h45
